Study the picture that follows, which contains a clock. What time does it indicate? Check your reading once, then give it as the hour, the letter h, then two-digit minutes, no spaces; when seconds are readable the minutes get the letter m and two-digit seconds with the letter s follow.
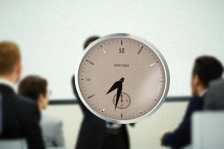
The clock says 7h32
